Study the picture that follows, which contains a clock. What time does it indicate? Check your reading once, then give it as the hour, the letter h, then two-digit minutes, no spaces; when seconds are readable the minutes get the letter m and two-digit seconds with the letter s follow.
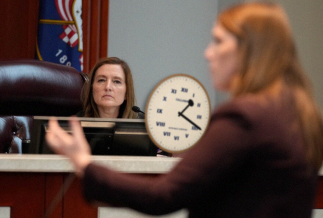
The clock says 1h19
